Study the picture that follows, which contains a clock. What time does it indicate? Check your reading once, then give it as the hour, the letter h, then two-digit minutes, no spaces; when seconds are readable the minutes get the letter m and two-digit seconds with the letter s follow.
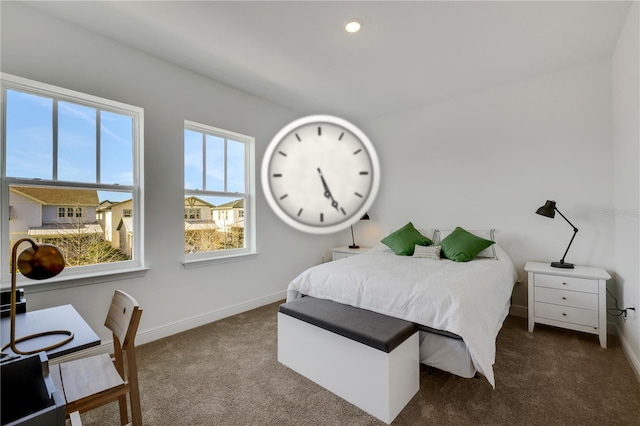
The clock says 5h26
